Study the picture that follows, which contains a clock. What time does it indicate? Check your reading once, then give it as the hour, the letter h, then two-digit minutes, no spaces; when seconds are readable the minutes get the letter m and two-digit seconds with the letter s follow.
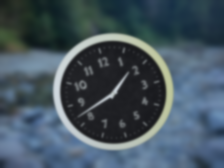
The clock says 1h42
